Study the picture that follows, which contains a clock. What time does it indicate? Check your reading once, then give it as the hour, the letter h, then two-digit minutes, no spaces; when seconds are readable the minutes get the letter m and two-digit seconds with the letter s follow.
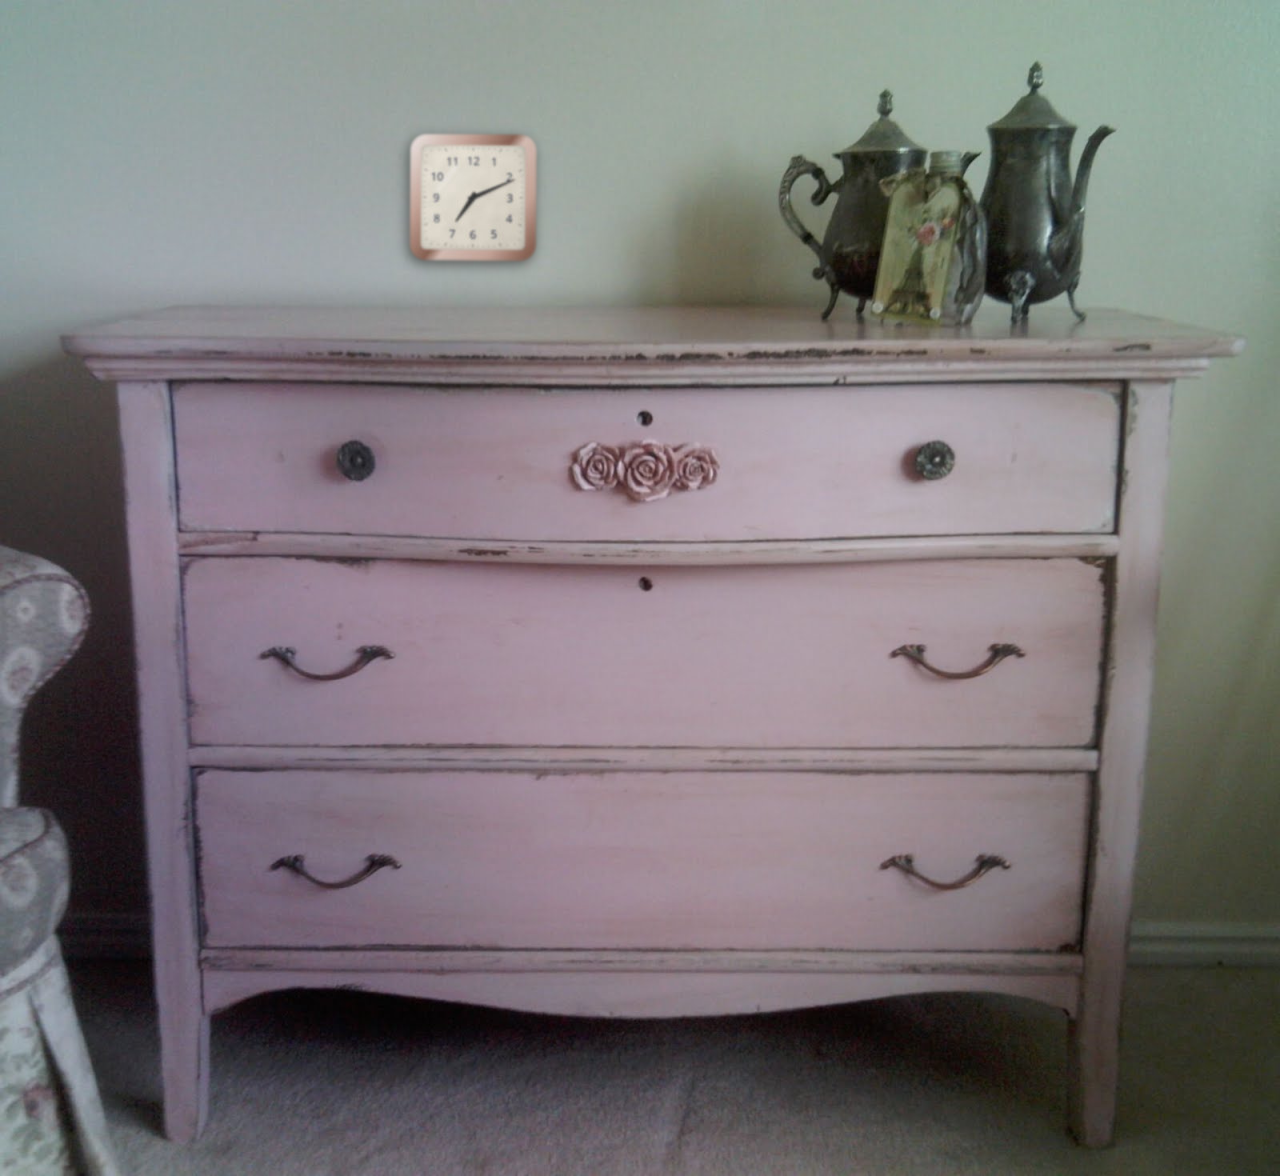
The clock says 7h11
